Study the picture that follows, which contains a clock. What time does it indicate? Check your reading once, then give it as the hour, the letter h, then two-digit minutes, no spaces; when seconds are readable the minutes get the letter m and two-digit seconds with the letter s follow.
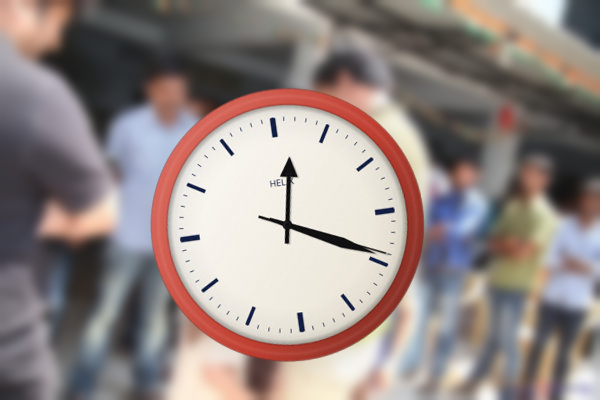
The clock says 12h19m19s
